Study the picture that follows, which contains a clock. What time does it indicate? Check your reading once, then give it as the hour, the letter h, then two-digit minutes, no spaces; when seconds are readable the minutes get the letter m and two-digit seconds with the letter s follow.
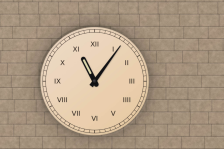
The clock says 11h06
